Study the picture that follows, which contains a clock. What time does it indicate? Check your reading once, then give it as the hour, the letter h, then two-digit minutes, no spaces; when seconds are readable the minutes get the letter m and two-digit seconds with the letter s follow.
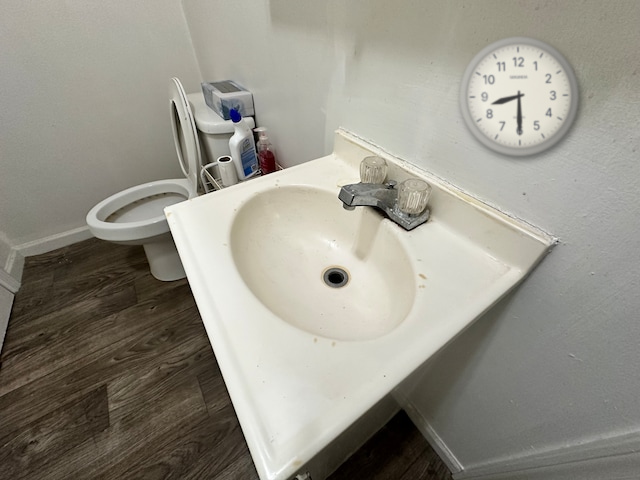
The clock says 8h30
